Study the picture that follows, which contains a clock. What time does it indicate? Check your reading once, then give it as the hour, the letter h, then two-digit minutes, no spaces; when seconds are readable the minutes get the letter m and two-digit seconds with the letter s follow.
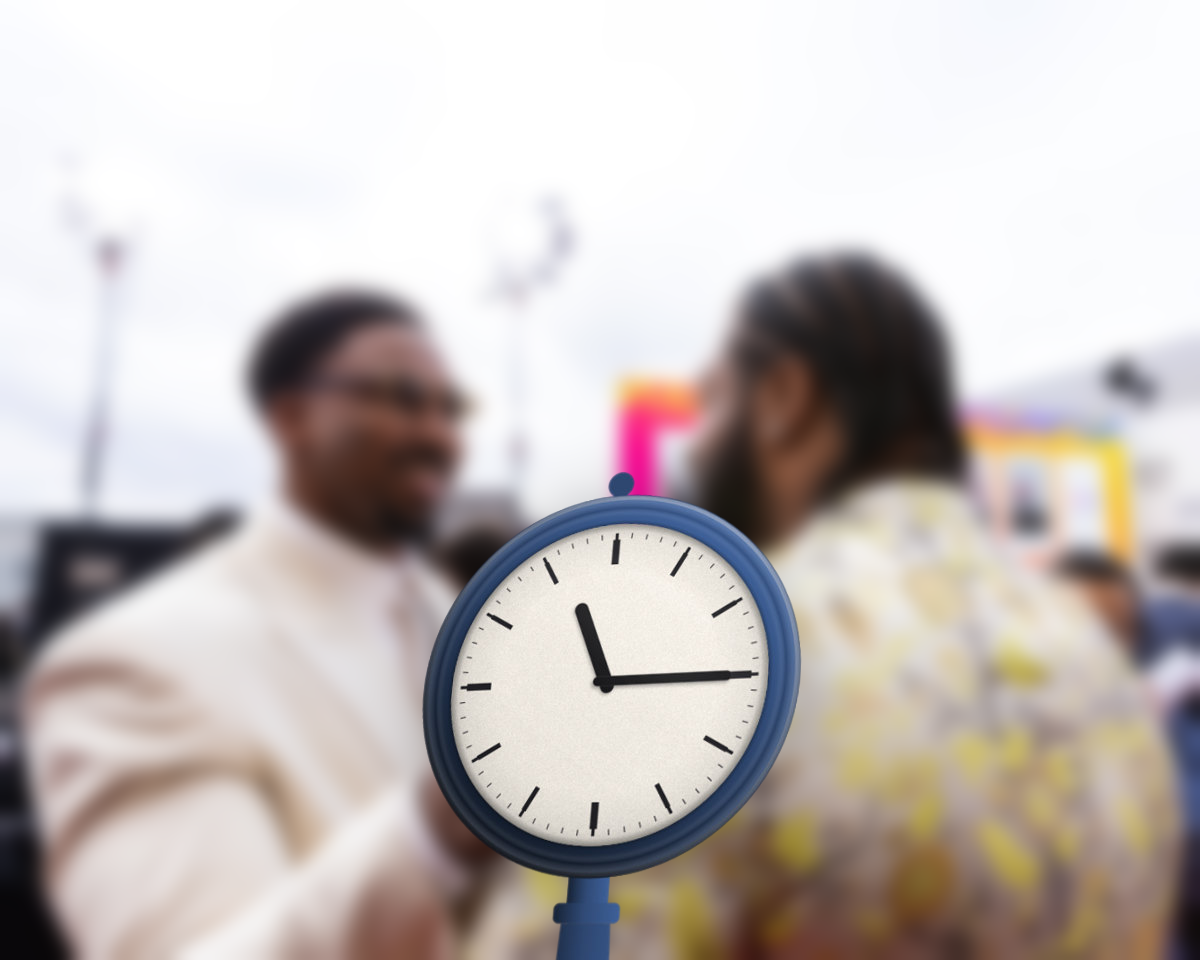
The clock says 11h15
